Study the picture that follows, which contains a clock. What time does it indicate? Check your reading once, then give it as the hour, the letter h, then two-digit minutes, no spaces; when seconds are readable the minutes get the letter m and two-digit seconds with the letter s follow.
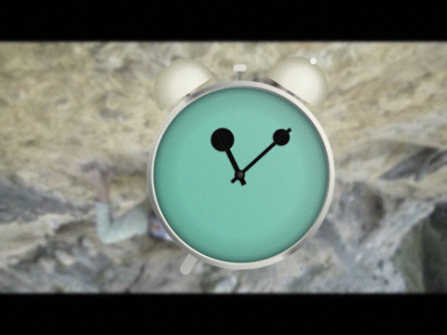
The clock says 11h08
